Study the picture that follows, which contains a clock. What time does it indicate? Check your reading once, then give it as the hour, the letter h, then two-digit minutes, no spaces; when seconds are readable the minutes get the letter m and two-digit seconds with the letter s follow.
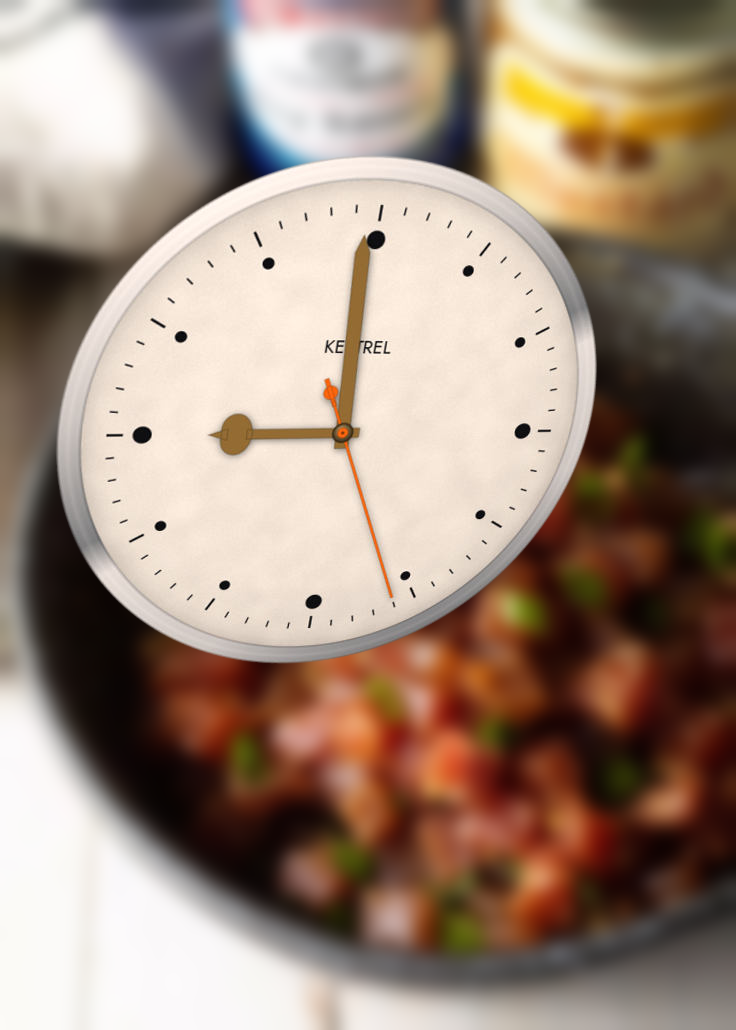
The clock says 8h59m26s
